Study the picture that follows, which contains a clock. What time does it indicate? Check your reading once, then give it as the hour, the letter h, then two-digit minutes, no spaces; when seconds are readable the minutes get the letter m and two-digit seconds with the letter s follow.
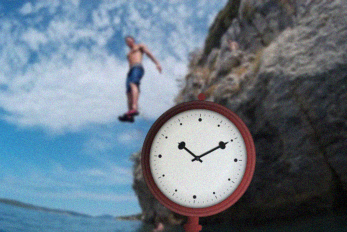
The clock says 10h10
